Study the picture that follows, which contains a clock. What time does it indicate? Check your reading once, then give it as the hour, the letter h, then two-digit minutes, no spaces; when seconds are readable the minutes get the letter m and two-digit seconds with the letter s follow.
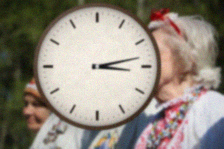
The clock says 3h13
